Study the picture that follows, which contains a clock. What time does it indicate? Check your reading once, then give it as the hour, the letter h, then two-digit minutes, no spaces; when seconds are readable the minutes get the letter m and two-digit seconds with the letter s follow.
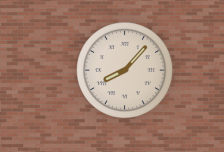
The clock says 8h07
